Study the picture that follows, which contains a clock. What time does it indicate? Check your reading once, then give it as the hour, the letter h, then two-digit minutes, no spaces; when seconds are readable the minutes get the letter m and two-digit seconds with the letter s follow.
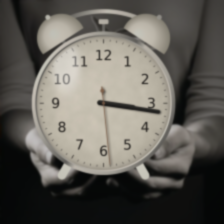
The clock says 3h16m29s
